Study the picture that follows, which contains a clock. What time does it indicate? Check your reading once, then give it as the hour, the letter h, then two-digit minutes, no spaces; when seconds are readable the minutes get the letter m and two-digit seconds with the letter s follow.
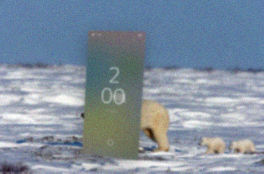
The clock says 2h00
